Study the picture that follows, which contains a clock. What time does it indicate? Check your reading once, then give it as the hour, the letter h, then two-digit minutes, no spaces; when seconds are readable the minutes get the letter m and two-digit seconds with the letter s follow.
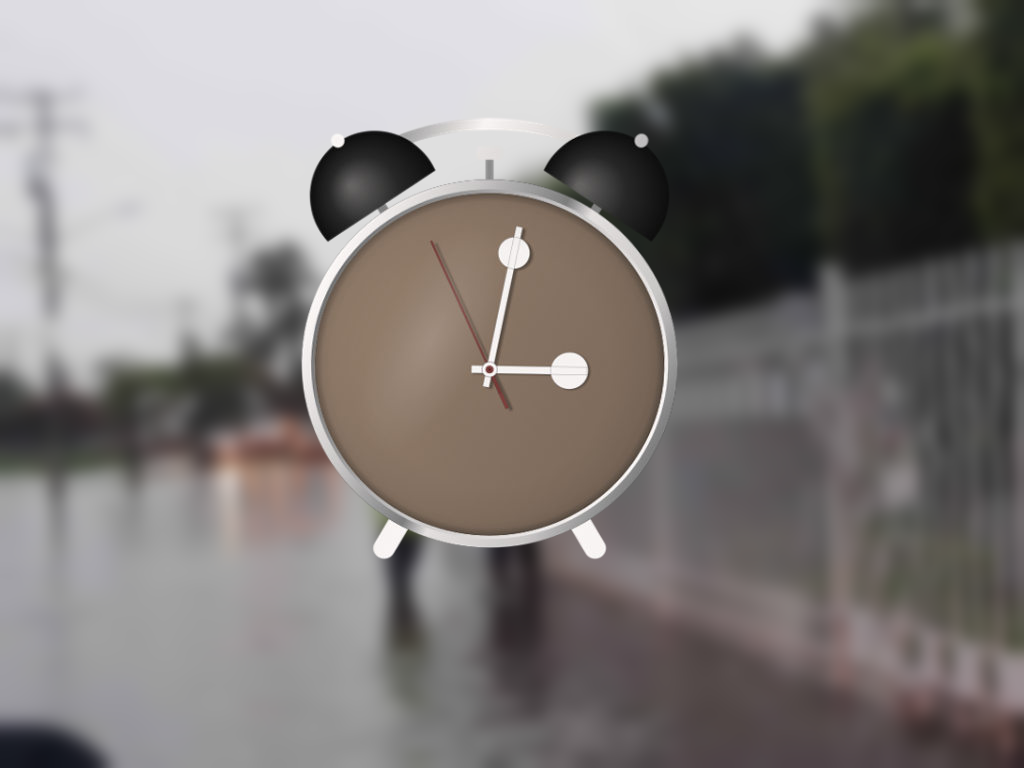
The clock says 3h01m56s
